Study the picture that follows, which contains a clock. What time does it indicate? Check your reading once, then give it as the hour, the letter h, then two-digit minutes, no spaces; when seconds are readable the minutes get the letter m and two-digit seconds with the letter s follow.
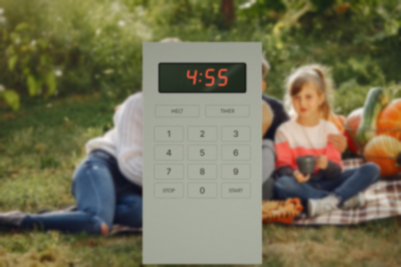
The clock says 4h55
